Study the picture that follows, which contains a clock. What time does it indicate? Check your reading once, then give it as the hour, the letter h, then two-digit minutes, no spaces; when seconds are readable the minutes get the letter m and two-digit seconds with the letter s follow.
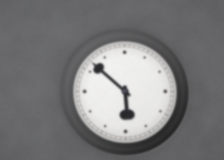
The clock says 5h52
